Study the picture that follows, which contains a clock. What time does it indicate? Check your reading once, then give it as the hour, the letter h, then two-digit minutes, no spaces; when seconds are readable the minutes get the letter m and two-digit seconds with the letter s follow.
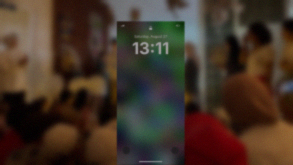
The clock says 13h11
